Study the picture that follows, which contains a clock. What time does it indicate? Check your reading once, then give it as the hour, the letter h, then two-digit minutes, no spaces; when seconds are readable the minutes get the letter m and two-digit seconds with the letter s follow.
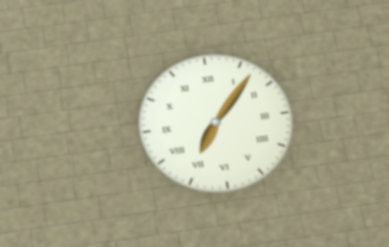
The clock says 7h07
